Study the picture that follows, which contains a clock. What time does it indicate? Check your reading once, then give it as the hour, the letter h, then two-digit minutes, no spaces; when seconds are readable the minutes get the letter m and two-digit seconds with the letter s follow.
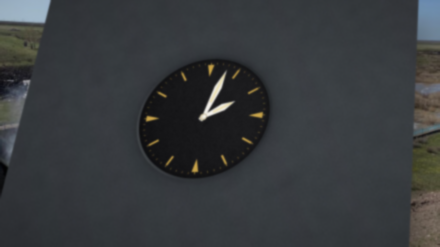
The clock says 2h03
